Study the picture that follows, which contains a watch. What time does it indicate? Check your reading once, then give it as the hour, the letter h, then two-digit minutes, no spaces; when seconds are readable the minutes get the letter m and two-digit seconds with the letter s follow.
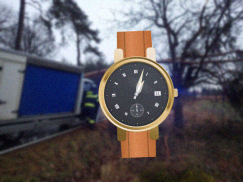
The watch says 1h03
